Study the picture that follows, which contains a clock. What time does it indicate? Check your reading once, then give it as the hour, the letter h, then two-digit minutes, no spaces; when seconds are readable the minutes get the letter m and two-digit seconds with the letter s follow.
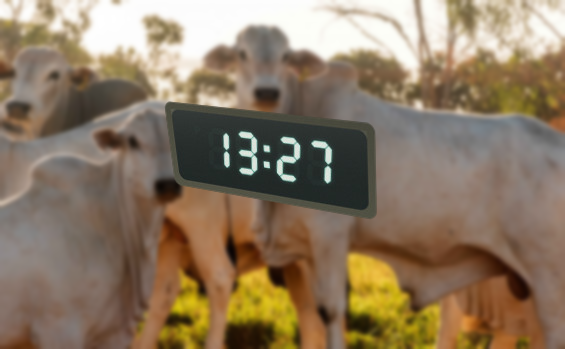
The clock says 13h27
